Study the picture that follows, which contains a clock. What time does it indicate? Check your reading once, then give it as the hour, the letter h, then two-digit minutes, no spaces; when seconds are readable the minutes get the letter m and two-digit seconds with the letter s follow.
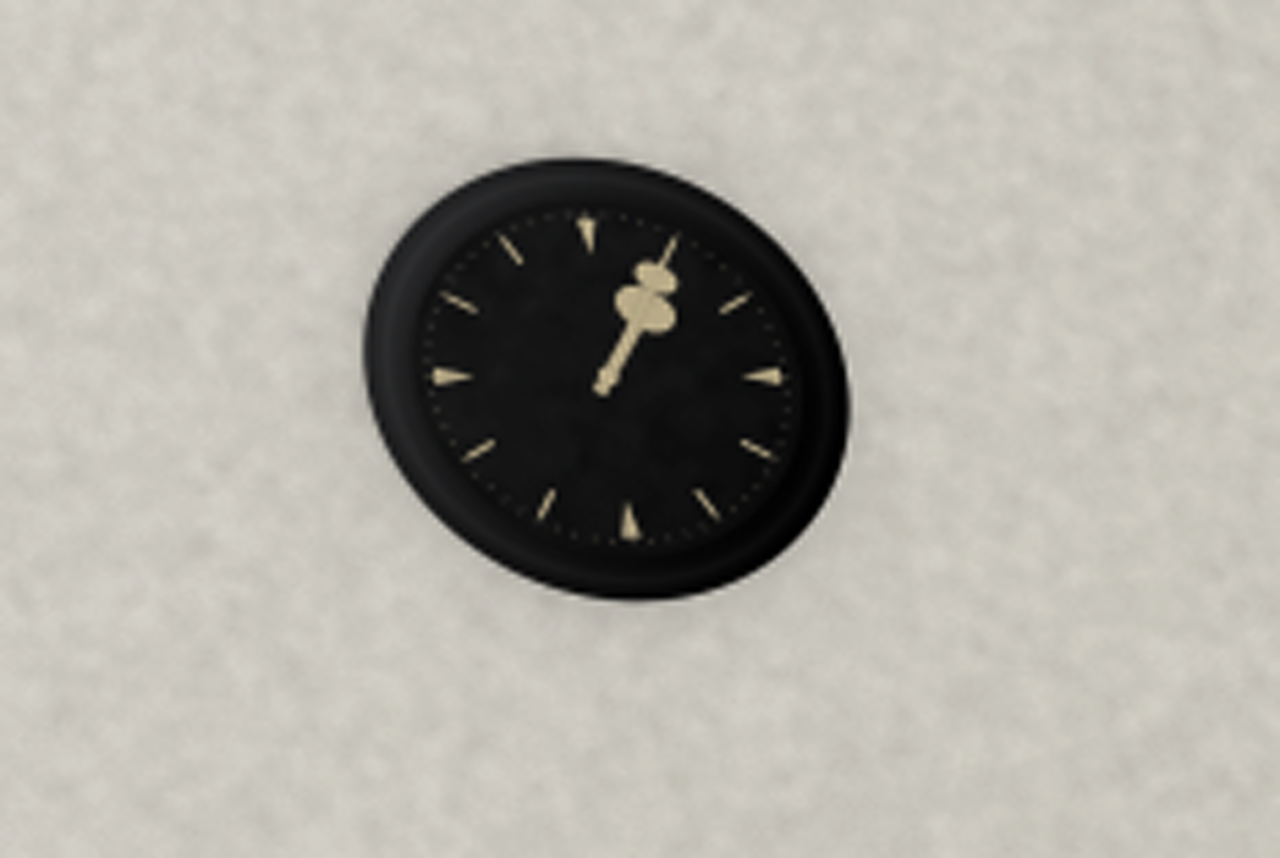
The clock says 1h05
